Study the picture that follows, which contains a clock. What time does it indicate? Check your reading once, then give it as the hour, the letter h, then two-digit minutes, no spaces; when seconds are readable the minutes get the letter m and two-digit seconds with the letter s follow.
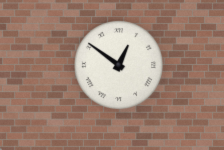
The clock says 12h51
